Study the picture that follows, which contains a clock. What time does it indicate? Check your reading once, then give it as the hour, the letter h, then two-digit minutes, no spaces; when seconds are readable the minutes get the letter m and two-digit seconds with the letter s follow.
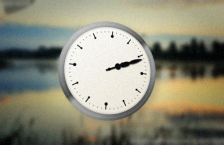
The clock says 2h11
